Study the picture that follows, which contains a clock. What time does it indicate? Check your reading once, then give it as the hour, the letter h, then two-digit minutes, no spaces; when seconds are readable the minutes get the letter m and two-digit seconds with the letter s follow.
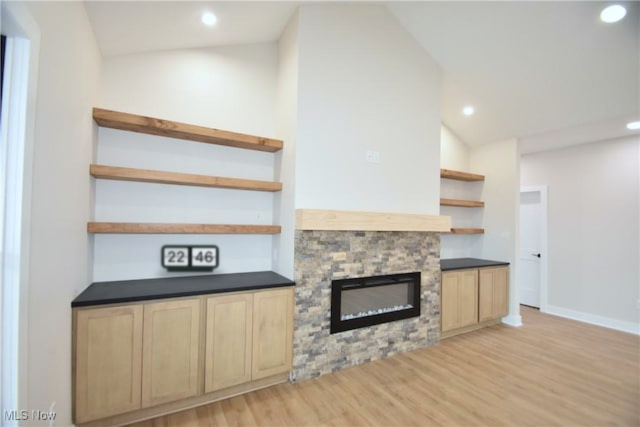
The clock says 22h46
